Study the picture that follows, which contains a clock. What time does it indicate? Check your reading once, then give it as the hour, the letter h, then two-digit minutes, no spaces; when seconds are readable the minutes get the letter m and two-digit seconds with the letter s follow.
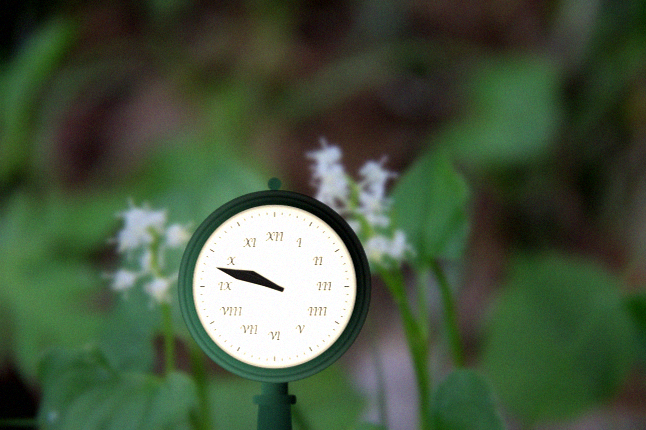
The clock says 9h48
